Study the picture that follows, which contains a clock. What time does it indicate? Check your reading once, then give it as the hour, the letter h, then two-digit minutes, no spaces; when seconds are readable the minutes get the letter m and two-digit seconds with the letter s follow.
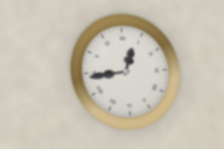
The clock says 12h44
